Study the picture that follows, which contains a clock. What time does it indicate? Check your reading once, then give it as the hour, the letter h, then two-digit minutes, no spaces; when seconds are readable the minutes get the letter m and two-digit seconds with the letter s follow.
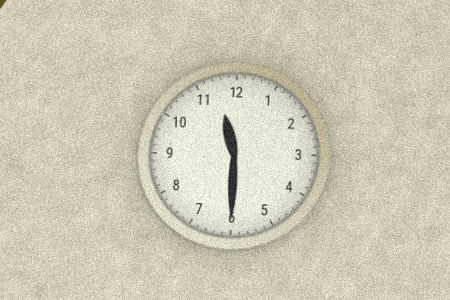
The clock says 11h30
